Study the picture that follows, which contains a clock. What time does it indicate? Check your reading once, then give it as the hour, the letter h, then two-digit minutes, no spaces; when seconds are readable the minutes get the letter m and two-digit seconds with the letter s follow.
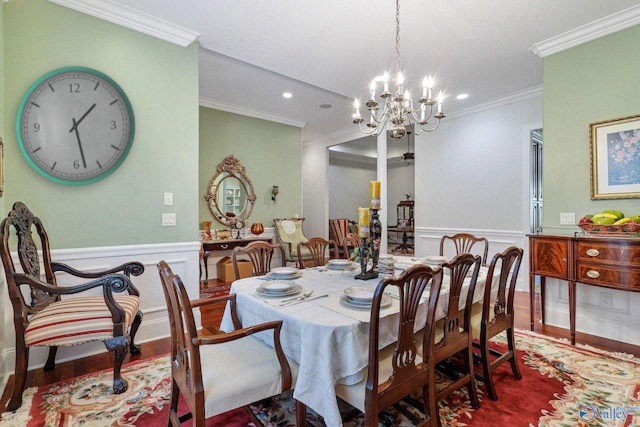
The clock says 1h28
